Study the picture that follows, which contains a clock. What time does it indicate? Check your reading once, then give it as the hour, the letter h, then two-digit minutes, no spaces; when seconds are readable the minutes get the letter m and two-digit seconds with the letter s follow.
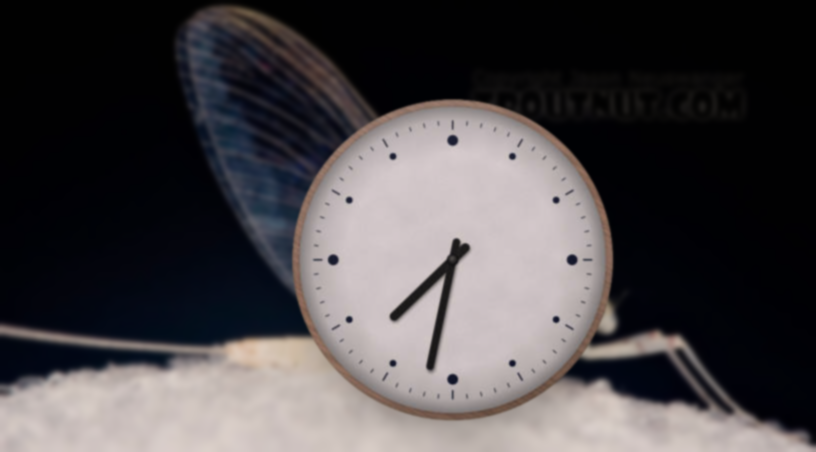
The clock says 7h32
